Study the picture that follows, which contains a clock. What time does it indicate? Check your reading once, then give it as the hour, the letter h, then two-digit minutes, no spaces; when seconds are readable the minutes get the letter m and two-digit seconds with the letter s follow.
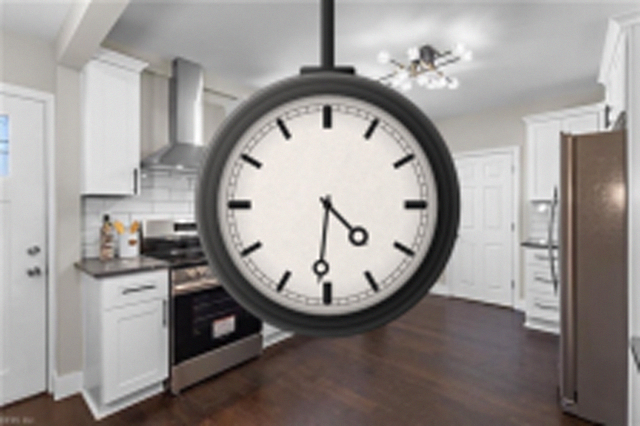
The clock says 4h31
